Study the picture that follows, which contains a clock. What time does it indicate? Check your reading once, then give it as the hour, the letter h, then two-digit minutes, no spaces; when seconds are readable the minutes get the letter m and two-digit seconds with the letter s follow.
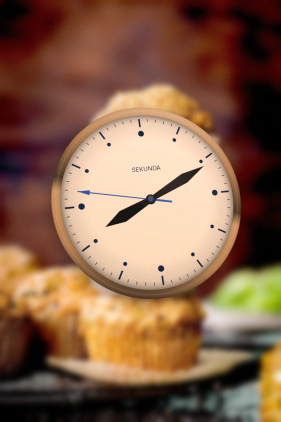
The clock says 8h10m47s
